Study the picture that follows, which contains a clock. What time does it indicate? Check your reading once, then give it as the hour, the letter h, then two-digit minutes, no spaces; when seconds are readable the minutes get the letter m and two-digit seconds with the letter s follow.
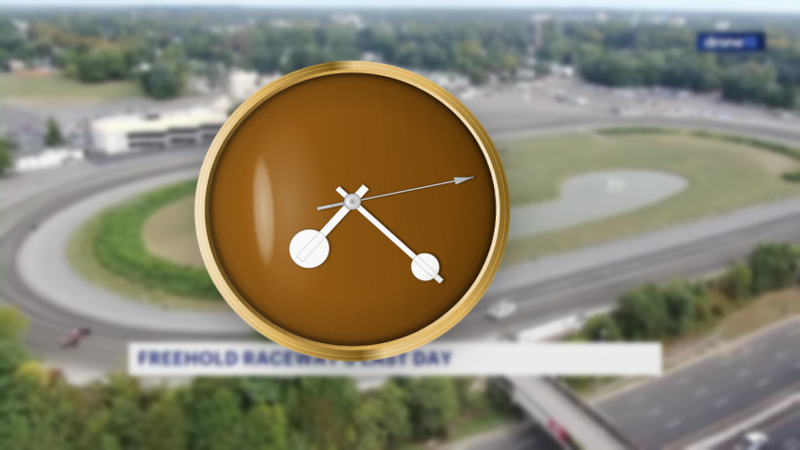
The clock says 7h22m13s
